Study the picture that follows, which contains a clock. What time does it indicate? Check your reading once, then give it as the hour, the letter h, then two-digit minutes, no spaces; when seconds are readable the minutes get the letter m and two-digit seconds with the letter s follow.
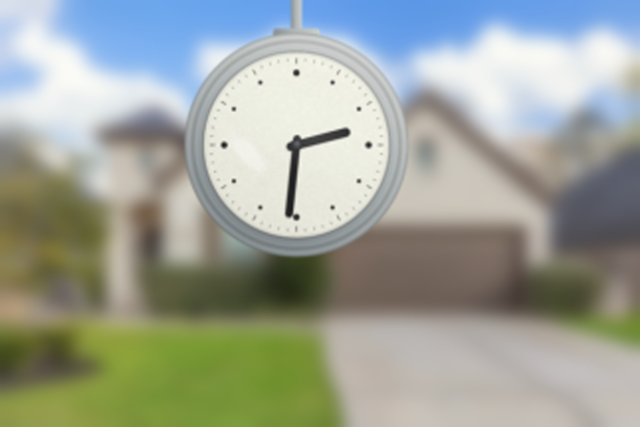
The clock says 2h31
